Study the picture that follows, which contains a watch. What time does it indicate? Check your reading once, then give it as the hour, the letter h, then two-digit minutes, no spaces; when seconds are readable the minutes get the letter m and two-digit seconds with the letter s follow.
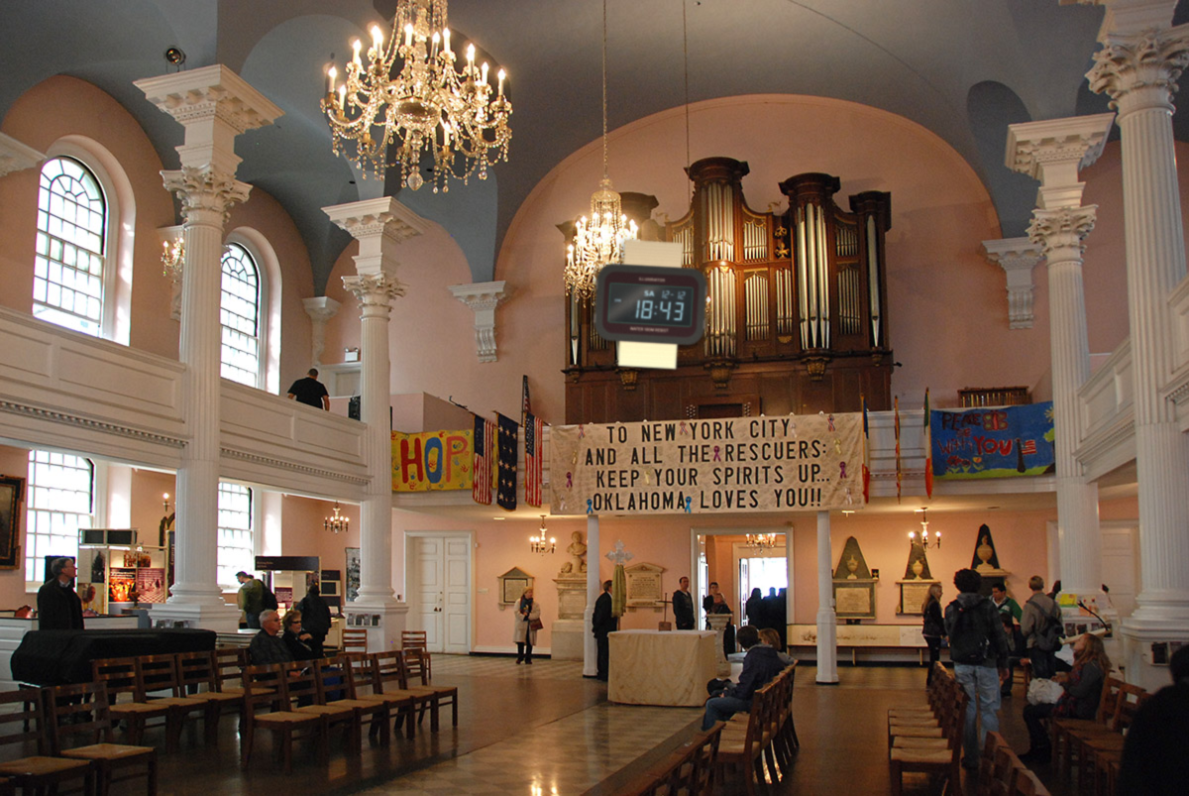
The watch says 18h43
